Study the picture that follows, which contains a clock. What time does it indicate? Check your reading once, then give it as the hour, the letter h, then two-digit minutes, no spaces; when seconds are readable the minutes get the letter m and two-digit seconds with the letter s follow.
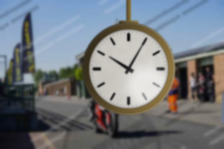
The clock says 10h05
